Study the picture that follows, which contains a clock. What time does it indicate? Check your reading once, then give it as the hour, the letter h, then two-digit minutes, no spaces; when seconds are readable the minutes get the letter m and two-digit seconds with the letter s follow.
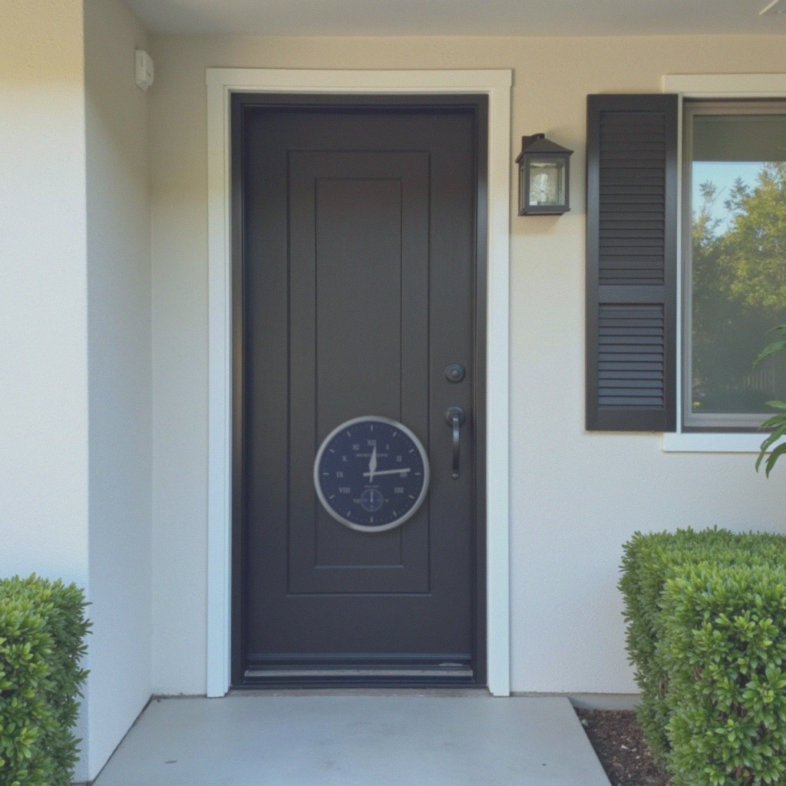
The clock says 12h14
